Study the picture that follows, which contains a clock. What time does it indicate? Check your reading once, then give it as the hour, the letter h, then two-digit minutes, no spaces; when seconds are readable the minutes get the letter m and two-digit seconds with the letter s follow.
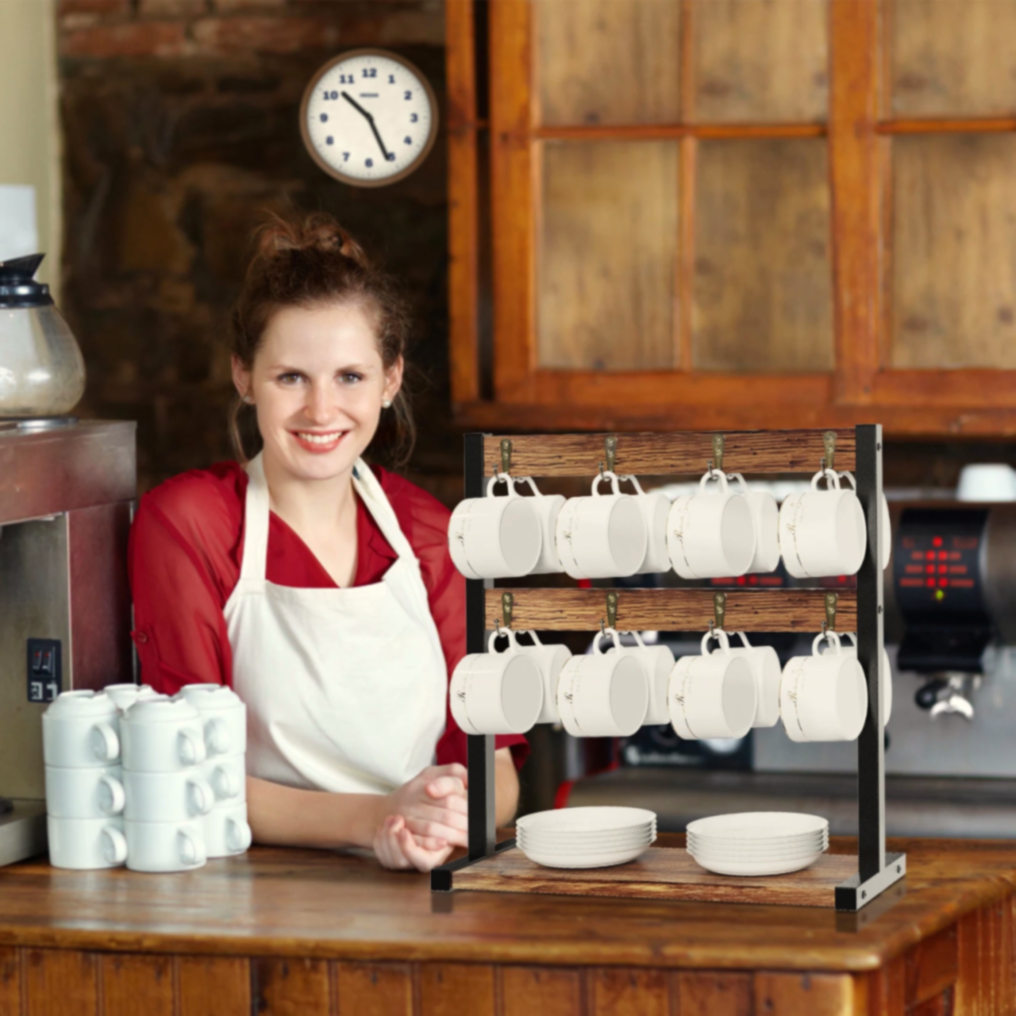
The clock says 10h26
